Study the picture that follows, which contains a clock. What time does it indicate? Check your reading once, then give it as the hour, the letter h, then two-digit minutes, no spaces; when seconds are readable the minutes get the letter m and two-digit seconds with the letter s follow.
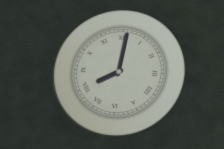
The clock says 8h01
